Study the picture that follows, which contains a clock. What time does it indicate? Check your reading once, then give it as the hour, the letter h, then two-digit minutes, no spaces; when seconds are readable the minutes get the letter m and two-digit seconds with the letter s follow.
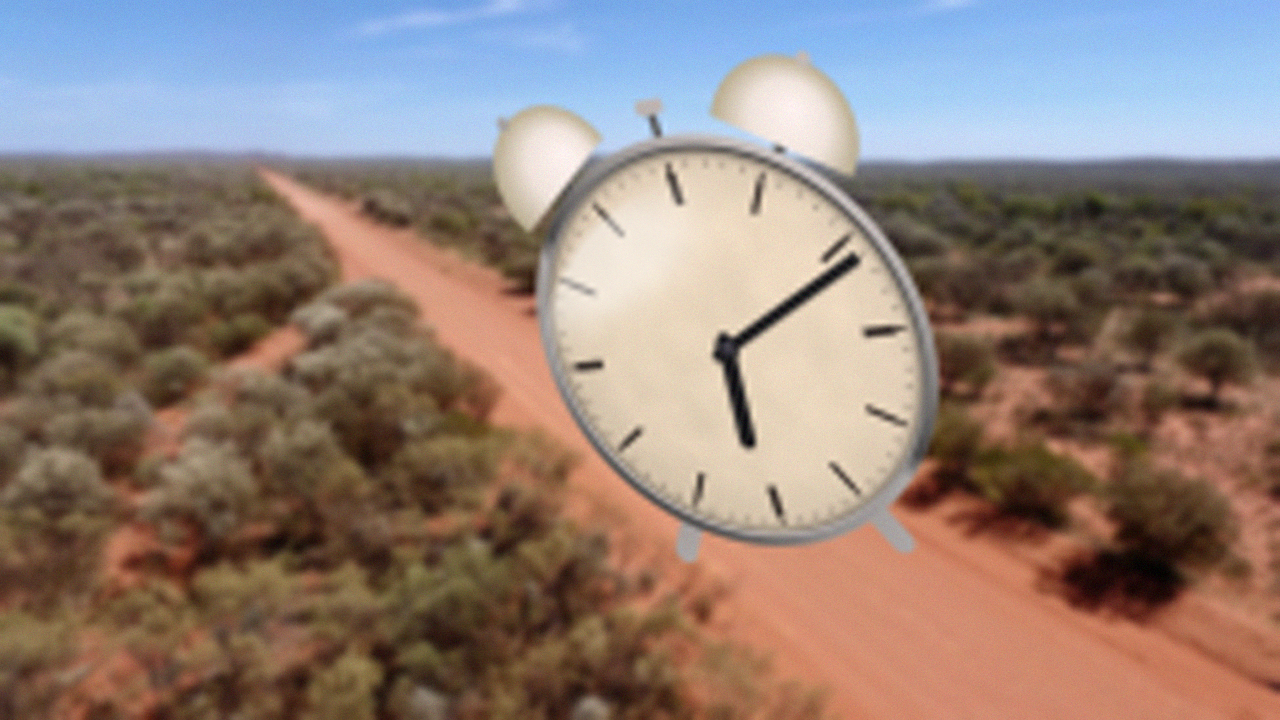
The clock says 6h11
